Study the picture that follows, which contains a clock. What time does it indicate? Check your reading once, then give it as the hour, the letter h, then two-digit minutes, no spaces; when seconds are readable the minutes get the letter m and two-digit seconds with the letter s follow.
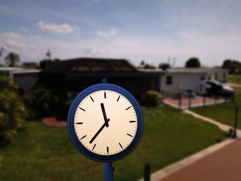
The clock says 11h37
